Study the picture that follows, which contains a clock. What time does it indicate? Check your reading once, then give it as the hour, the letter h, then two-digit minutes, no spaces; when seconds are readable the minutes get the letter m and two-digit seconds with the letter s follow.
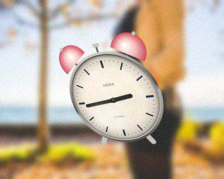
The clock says 2h44
